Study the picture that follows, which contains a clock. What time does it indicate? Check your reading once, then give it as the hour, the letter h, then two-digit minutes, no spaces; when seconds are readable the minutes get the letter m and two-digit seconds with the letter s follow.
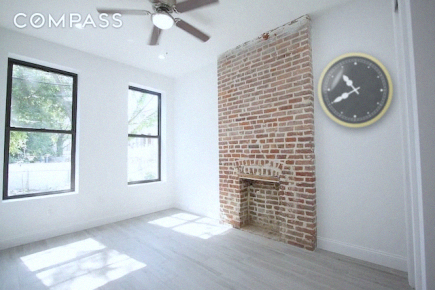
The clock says 10h40
